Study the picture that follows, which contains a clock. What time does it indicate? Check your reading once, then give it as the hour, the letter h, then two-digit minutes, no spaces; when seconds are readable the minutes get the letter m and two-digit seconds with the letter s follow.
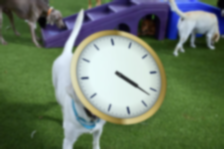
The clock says 4h22
